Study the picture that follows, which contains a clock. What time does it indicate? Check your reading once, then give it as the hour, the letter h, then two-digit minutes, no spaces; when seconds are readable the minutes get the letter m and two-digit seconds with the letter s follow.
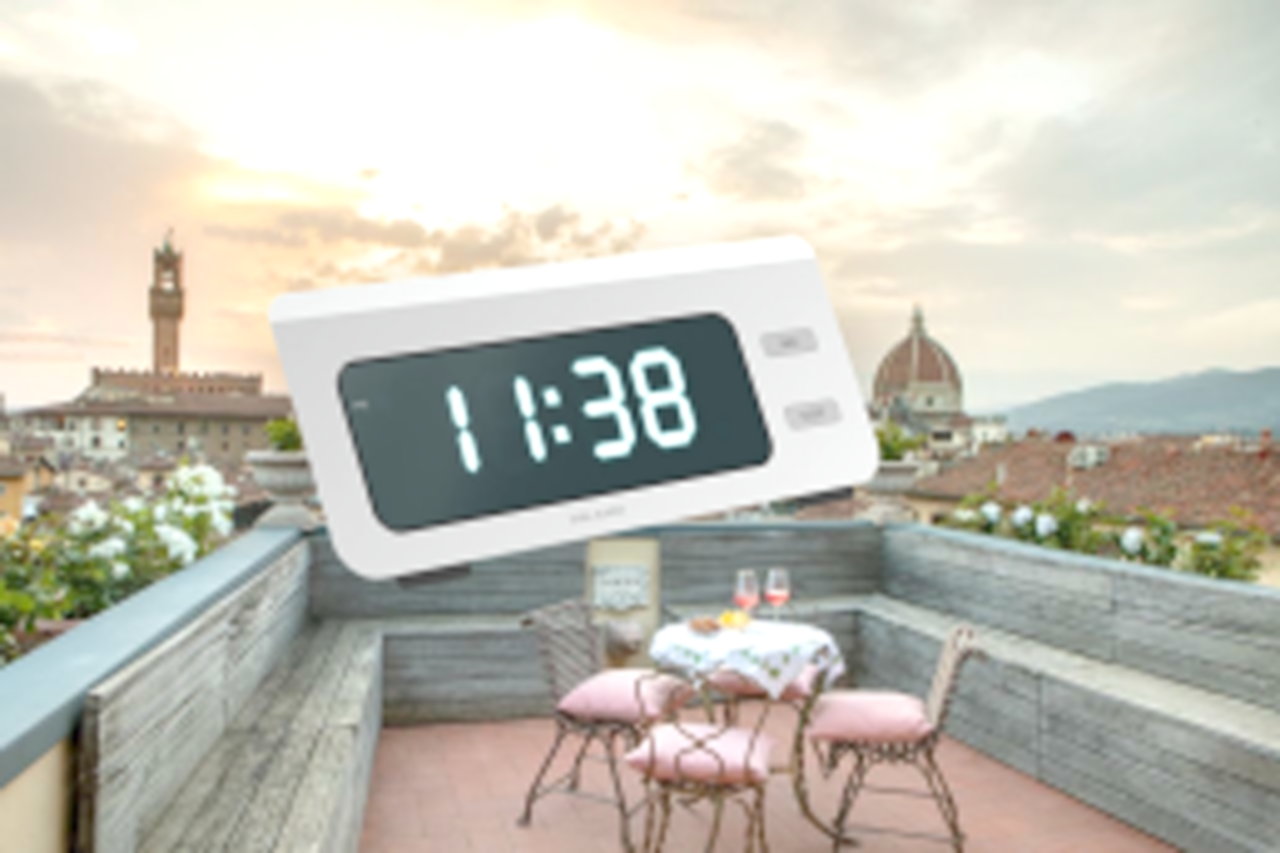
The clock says 11h38
